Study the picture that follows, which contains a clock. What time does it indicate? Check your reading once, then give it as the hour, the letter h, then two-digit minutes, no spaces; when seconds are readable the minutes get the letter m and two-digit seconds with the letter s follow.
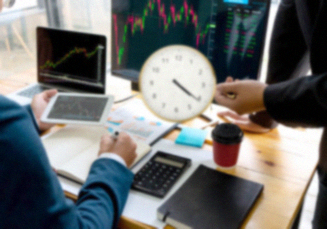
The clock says 4h21
